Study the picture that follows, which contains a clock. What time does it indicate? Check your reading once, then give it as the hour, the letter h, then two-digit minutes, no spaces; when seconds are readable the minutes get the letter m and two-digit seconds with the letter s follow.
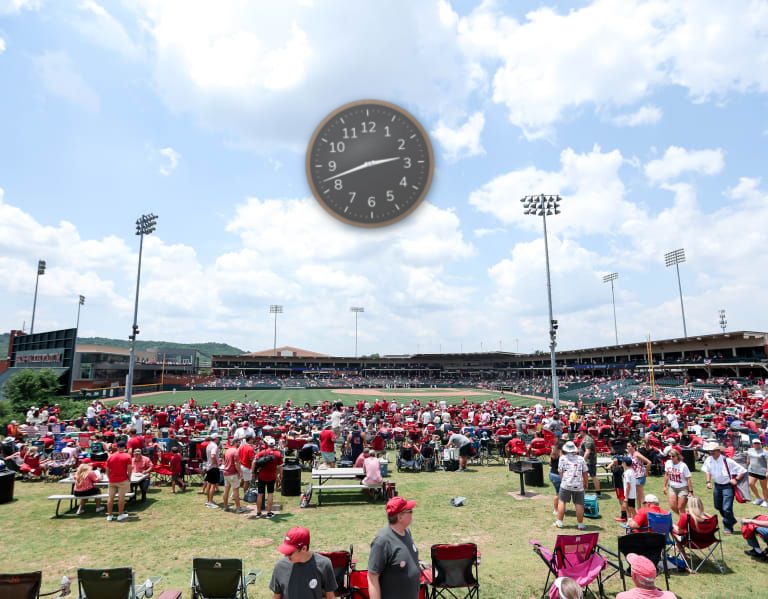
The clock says 2h42
